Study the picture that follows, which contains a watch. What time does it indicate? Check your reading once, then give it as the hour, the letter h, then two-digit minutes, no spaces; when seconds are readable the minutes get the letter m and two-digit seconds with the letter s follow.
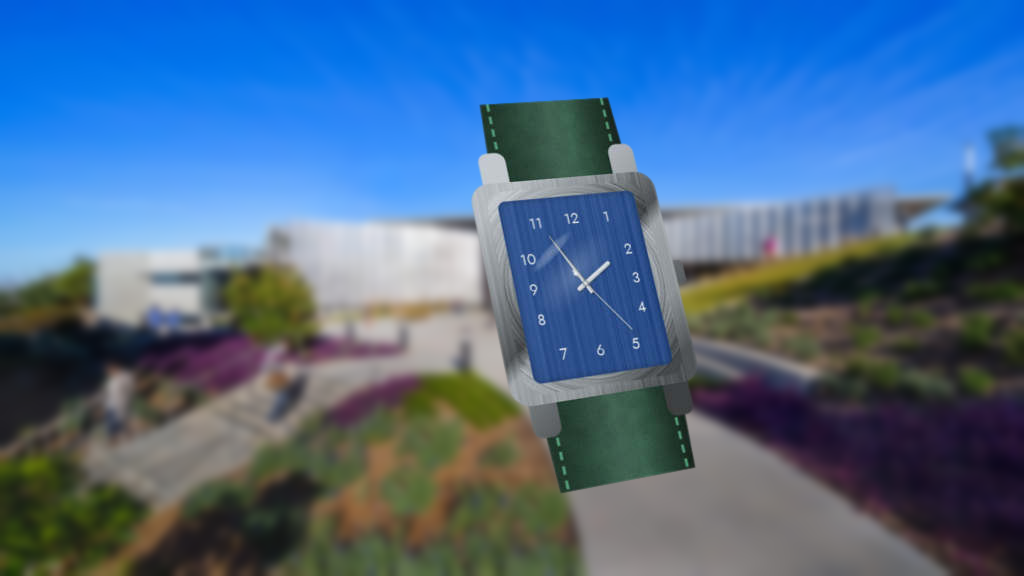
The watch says 1h55m24s
